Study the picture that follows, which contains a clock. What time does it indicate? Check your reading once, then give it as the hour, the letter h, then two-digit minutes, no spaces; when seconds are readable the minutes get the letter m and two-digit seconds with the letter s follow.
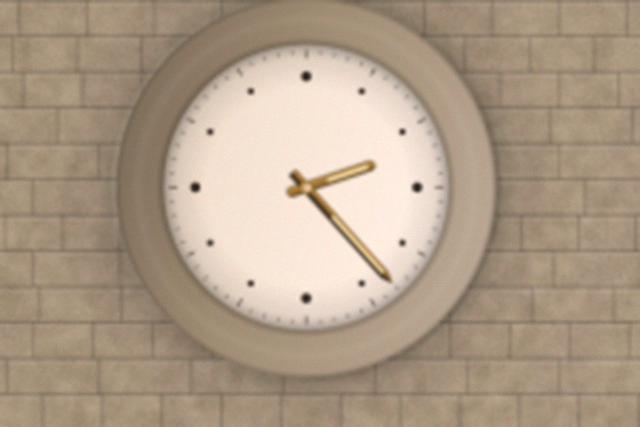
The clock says 2h23
